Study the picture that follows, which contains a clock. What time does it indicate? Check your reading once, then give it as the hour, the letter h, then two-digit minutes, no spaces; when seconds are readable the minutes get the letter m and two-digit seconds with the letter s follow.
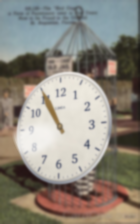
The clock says 10h55
